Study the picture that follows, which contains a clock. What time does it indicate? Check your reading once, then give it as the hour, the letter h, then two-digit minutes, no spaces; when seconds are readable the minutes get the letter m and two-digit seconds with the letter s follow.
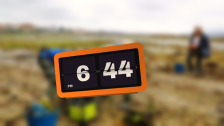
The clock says 6h44
